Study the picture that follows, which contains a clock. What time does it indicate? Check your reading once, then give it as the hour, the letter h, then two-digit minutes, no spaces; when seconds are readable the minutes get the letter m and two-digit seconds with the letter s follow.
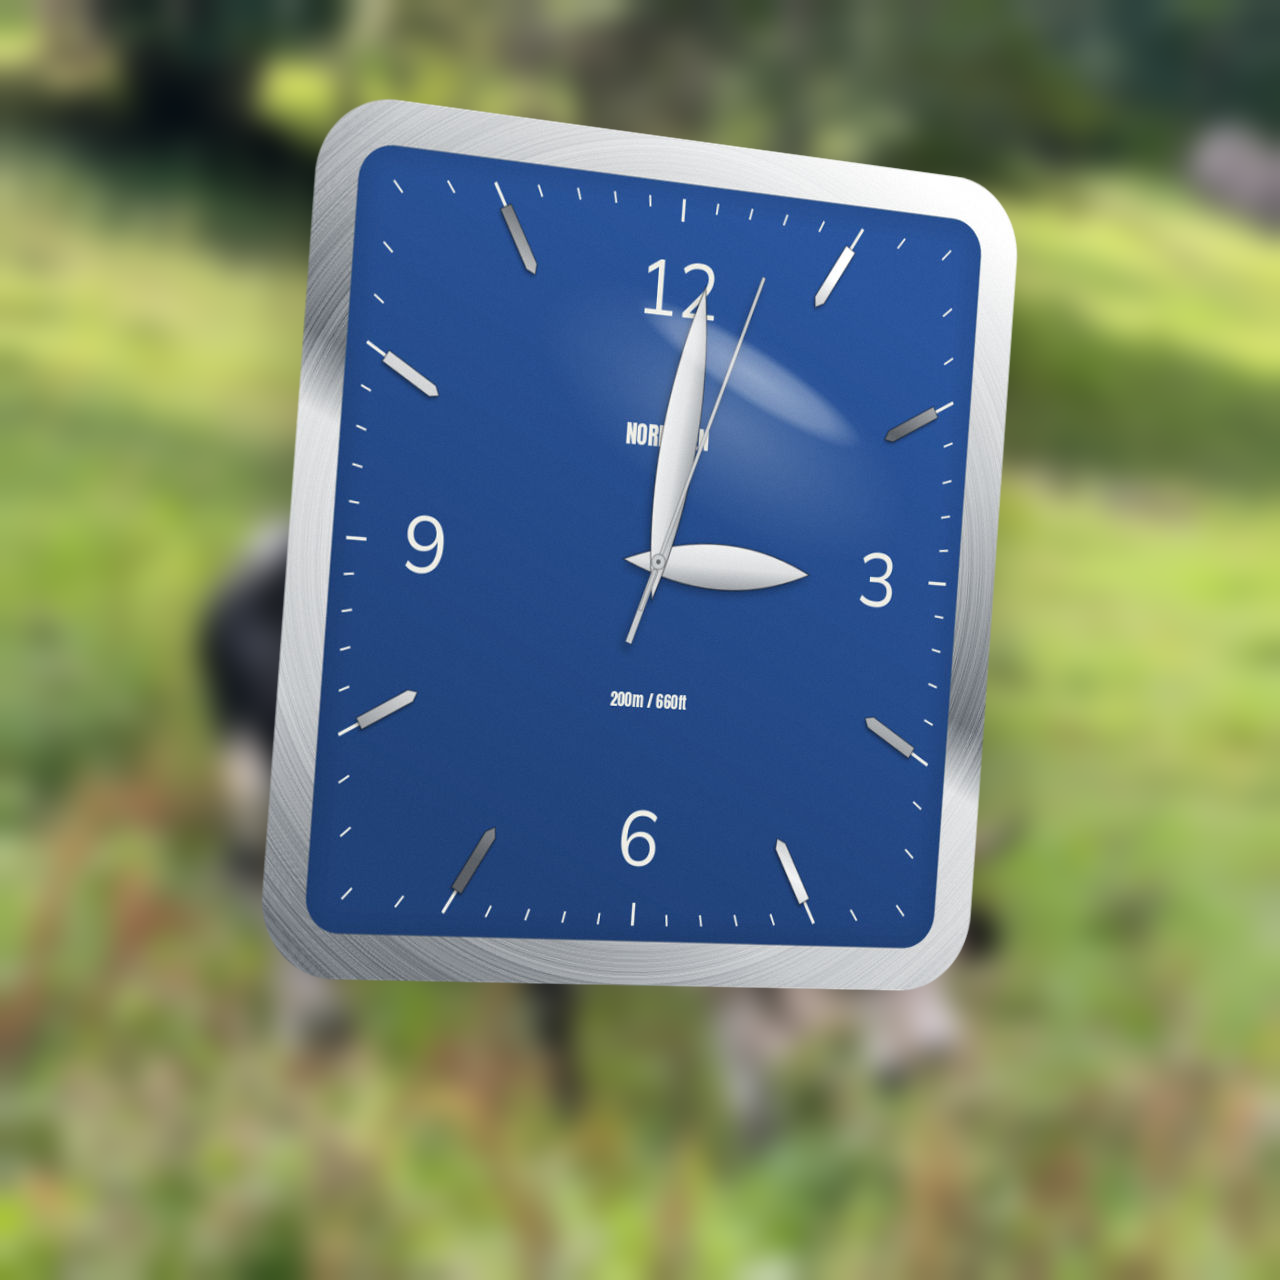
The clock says 3h01m03s
